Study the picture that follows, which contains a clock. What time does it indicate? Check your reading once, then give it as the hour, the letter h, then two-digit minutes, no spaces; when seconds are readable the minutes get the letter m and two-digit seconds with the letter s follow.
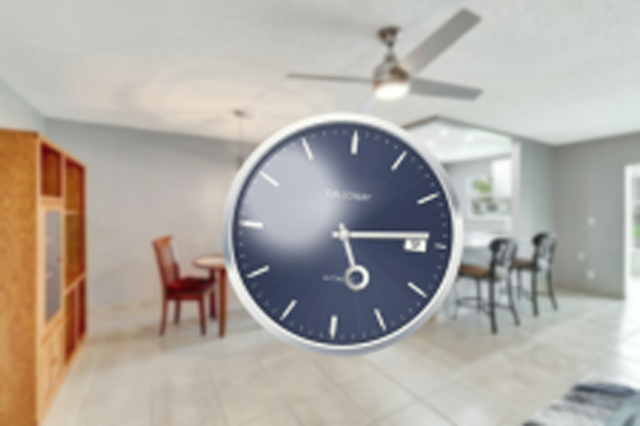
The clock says 5h14
